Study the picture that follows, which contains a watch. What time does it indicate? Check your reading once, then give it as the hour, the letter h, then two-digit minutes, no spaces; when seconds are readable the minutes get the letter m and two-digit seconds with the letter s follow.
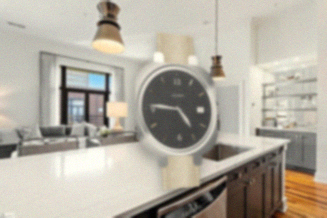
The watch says 4h46
